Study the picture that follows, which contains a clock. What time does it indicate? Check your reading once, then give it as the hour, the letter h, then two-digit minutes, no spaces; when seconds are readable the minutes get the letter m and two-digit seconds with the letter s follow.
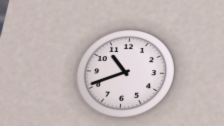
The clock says 10h41
